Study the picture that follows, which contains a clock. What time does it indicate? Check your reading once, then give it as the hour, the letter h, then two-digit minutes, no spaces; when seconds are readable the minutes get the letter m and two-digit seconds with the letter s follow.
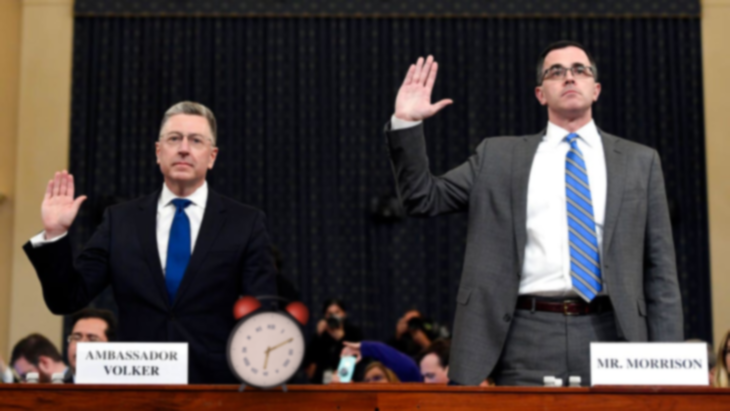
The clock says 6h10
